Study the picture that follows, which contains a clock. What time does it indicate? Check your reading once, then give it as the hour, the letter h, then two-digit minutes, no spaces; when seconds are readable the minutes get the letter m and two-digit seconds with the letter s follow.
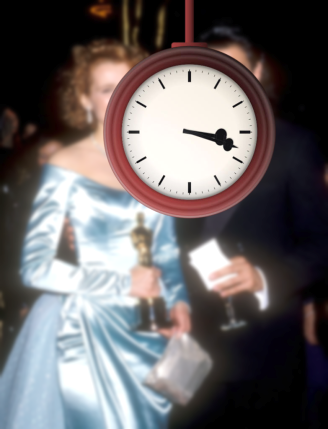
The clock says 3h18
